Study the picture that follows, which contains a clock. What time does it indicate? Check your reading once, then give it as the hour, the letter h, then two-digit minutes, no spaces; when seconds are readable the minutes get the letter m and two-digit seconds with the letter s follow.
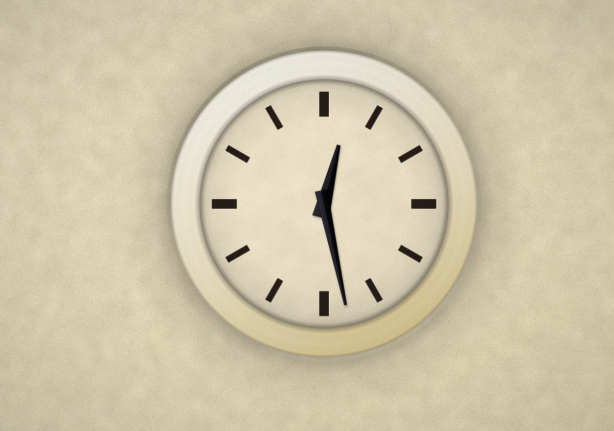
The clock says 12h28
